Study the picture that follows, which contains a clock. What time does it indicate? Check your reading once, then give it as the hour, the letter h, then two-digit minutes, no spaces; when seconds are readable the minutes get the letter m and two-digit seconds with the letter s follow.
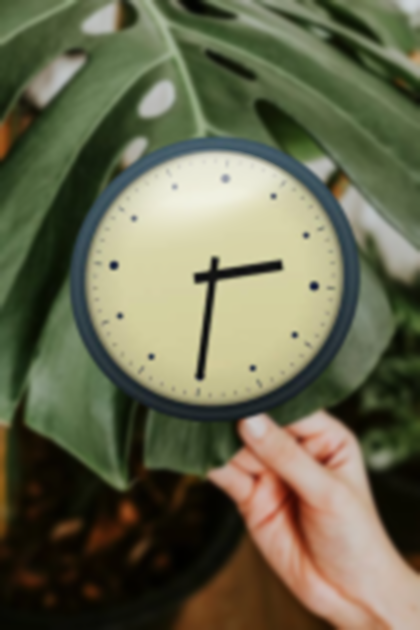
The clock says 2h30
